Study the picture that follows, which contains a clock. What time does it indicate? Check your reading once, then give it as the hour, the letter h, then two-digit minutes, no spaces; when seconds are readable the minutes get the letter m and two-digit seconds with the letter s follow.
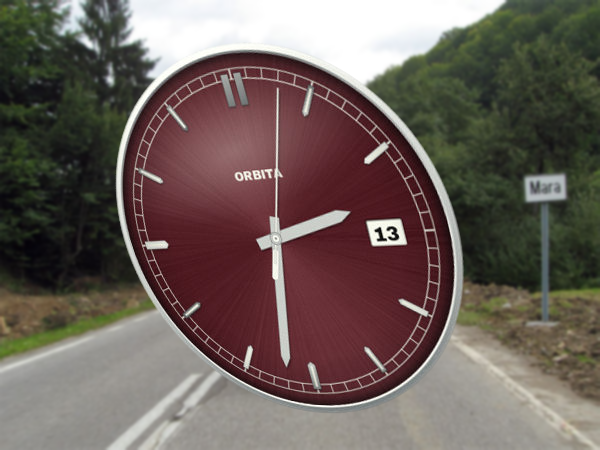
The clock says 2h32m03s
